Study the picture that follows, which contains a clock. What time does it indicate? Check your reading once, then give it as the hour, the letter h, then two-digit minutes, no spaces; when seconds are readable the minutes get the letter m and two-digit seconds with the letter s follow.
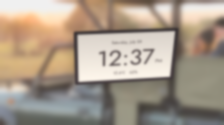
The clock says 12h37
